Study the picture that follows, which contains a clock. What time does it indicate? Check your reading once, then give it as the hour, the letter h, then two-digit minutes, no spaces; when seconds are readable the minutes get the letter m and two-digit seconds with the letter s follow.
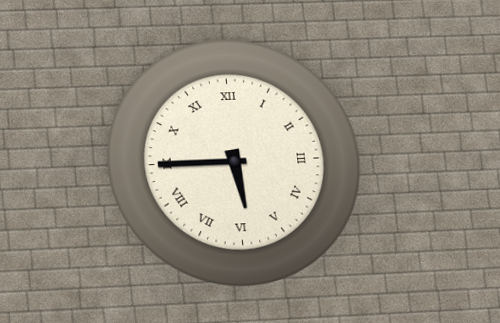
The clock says 5h45
